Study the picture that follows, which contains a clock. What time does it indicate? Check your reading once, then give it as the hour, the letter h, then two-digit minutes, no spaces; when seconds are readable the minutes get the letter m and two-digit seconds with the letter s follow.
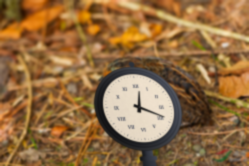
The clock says 12h19
